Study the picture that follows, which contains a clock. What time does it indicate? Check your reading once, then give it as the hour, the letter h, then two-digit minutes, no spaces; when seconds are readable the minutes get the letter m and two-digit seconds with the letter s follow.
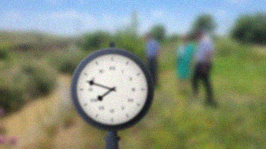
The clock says 7h48
